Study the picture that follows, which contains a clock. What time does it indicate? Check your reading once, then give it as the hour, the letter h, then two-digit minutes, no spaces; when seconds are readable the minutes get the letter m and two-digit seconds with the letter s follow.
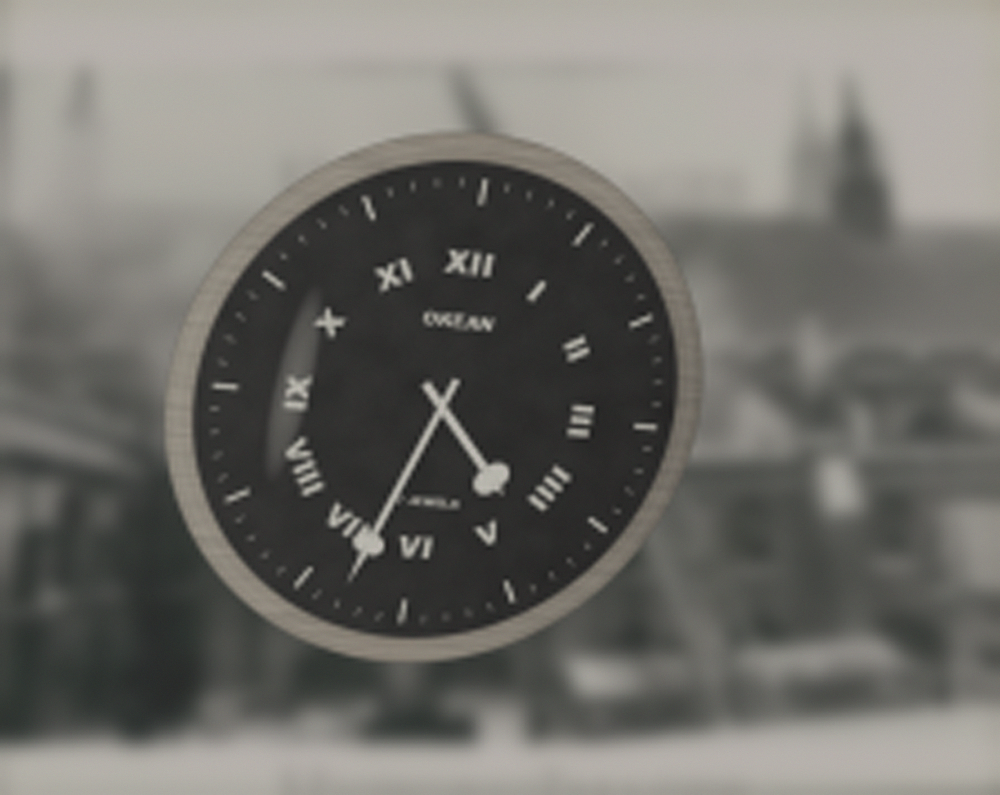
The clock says 4h33
